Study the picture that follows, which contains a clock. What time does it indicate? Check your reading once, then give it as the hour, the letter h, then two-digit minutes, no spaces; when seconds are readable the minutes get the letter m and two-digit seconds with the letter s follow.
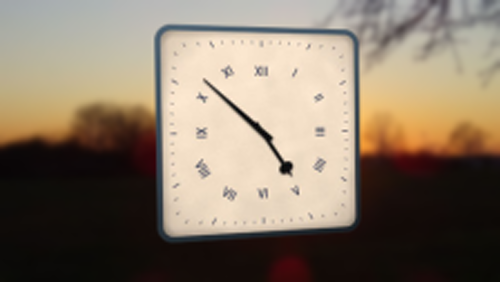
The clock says 4h52
